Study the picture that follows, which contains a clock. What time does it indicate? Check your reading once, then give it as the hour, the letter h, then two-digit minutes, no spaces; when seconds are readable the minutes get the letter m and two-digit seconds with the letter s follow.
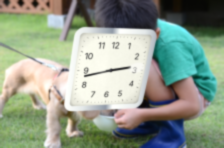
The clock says 2h43
